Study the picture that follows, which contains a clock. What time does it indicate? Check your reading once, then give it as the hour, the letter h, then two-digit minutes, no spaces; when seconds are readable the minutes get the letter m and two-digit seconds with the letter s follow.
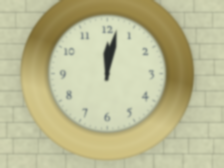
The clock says 12h02
